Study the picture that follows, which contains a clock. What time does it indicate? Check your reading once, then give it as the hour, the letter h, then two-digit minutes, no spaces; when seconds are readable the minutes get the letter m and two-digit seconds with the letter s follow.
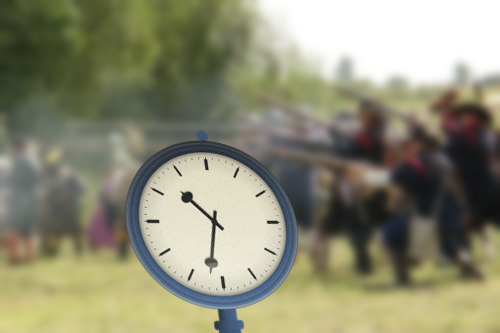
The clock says 10h32
